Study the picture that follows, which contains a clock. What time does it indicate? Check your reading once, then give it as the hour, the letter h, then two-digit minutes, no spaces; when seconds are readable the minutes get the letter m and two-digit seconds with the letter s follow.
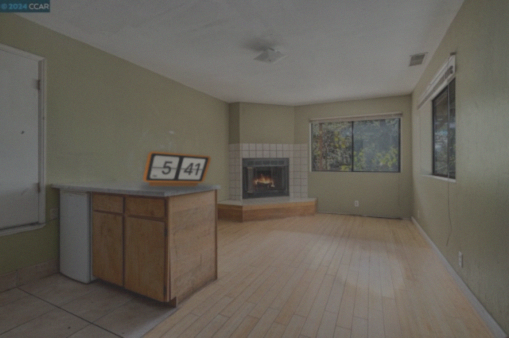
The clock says 5h41
